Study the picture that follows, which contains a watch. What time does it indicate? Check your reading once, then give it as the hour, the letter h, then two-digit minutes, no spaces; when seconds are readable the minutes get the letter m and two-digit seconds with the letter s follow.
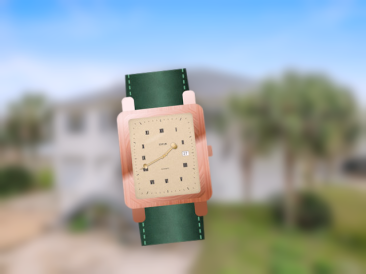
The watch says 1h41
